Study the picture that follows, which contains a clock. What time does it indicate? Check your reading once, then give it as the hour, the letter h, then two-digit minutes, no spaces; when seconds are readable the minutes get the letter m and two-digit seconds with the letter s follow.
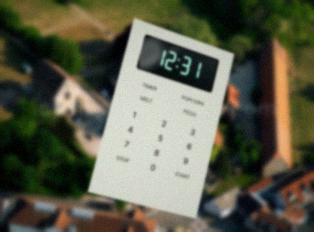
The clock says 12h31
